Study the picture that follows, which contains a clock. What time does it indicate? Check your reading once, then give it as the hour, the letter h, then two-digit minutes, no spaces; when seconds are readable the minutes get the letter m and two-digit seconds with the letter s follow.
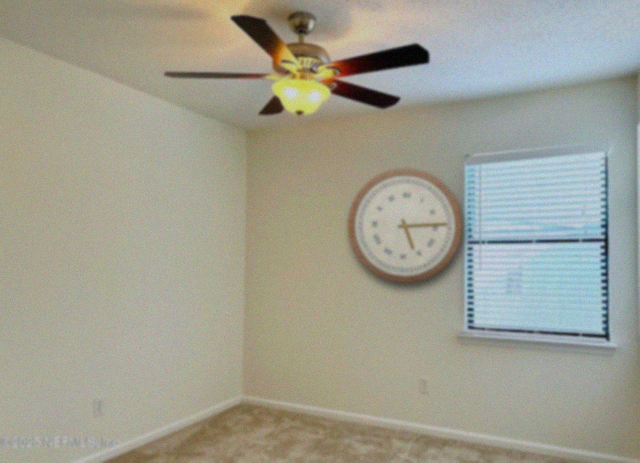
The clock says 5h14
